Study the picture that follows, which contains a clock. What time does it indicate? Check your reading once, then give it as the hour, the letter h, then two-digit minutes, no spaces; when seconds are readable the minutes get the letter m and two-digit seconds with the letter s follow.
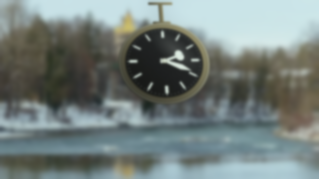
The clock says 2h19
